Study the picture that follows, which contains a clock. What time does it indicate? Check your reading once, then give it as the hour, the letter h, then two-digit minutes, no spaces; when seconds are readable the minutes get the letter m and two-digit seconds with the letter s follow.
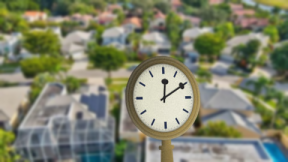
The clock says 12h10
